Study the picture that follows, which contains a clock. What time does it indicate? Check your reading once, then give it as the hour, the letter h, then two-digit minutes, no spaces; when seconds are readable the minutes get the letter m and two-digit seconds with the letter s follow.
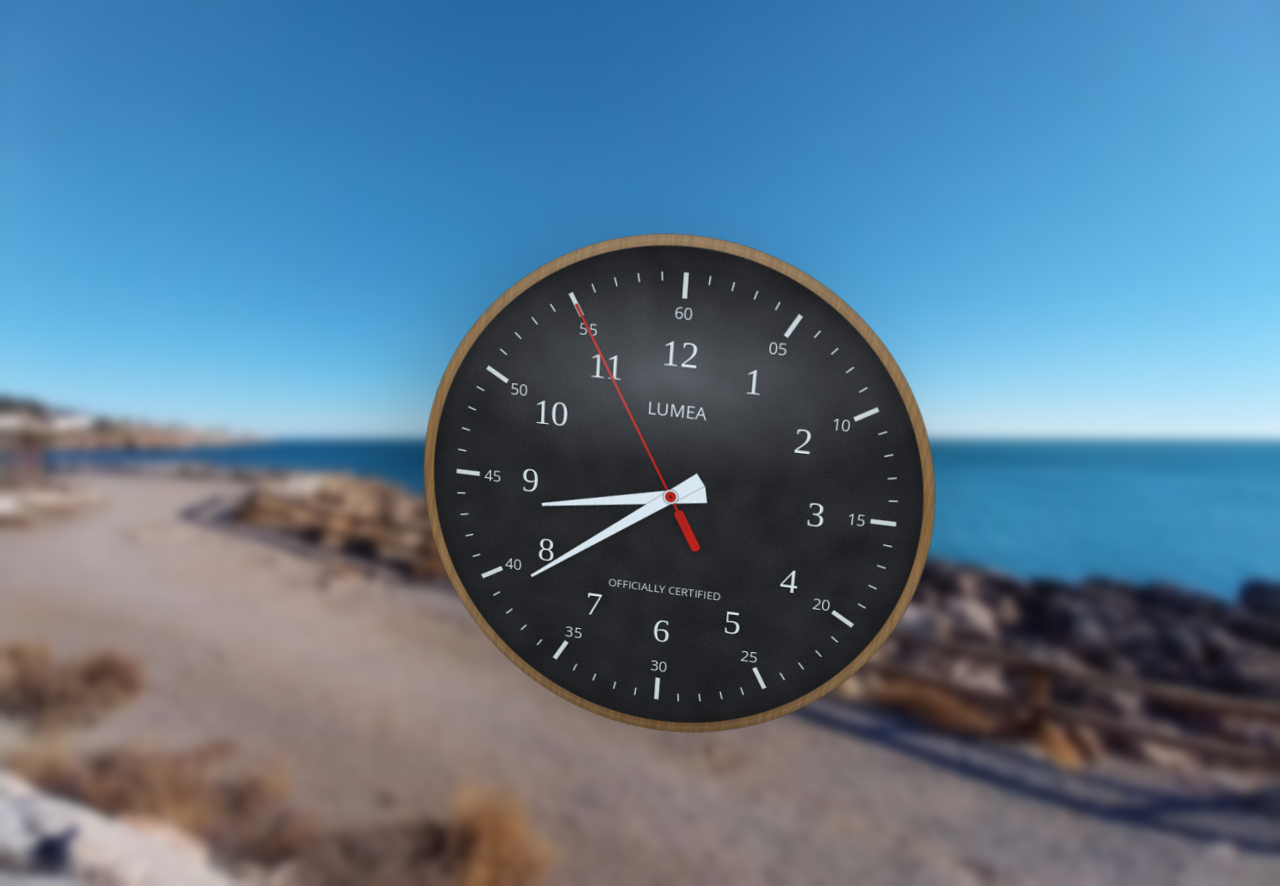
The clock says 8h38m55s
